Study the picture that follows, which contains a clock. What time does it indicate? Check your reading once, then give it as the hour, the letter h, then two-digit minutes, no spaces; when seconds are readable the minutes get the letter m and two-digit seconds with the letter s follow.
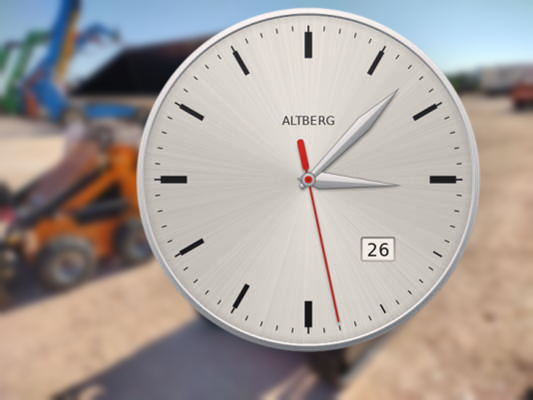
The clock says 3h07m28s
